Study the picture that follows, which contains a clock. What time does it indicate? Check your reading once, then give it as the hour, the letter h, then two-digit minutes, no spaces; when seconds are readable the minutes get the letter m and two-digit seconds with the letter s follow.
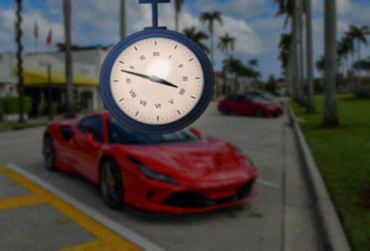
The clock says 3h48
